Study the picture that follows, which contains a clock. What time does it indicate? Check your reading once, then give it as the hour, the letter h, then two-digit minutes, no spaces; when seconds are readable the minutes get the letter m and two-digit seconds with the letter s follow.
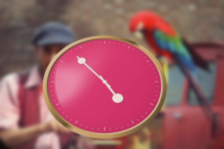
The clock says 4h53
